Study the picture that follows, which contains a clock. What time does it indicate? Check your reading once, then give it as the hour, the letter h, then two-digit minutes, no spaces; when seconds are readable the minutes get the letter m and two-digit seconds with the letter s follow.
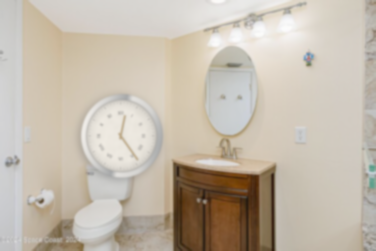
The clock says 12h24
